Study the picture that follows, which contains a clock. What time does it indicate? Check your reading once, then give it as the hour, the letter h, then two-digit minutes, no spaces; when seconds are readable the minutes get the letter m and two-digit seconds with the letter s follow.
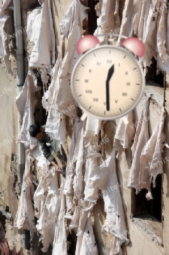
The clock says 12h29
